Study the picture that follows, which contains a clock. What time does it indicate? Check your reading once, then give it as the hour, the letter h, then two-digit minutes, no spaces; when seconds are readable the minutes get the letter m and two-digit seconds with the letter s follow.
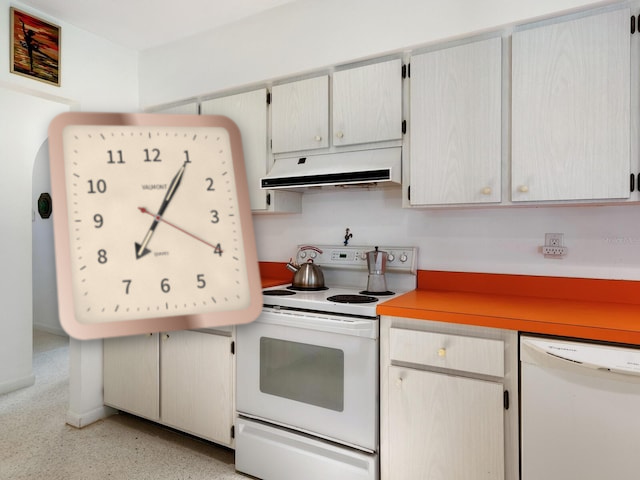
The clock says 7h05m20s
